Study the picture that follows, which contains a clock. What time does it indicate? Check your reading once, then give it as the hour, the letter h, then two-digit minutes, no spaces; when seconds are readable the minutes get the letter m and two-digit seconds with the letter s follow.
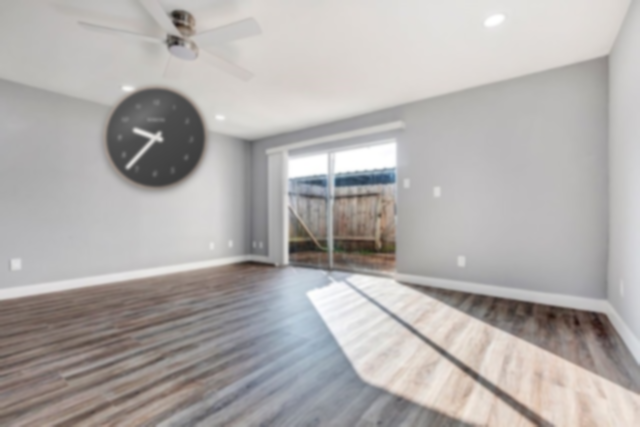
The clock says 9h37
